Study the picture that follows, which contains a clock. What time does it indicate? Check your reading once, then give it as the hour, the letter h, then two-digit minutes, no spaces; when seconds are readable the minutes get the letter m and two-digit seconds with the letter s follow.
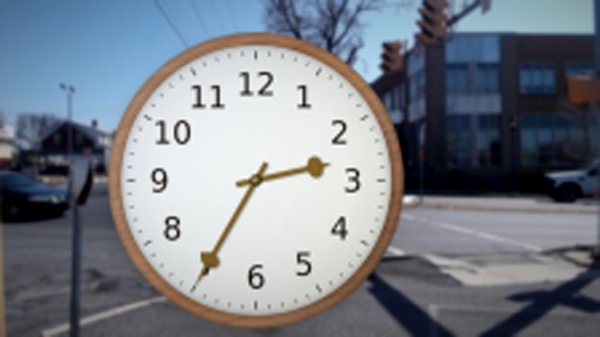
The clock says 2h35
